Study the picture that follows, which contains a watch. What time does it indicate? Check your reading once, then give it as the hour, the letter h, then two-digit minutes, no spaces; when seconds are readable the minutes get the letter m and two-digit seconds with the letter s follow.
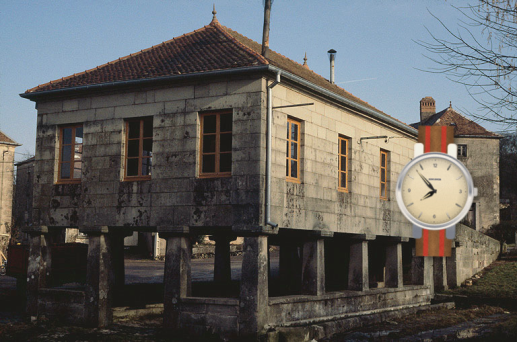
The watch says 7h53
